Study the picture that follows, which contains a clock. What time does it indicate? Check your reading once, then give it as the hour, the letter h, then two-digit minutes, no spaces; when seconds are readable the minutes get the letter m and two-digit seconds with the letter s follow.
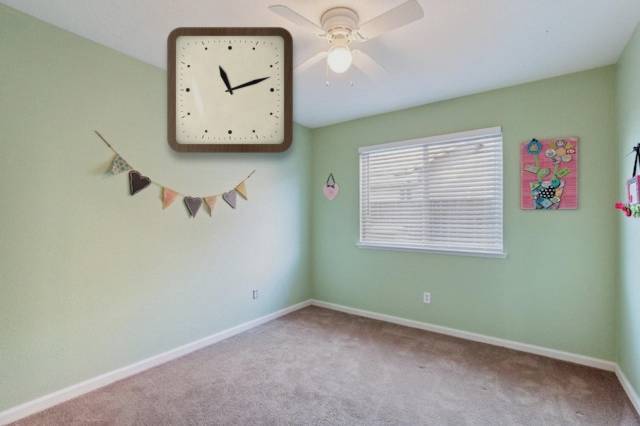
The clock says 11h12
